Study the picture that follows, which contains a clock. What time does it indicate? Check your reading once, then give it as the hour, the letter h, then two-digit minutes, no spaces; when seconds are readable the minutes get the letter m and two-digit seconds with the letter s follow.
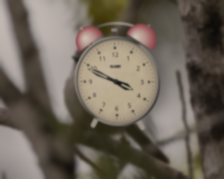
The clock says 3h49
